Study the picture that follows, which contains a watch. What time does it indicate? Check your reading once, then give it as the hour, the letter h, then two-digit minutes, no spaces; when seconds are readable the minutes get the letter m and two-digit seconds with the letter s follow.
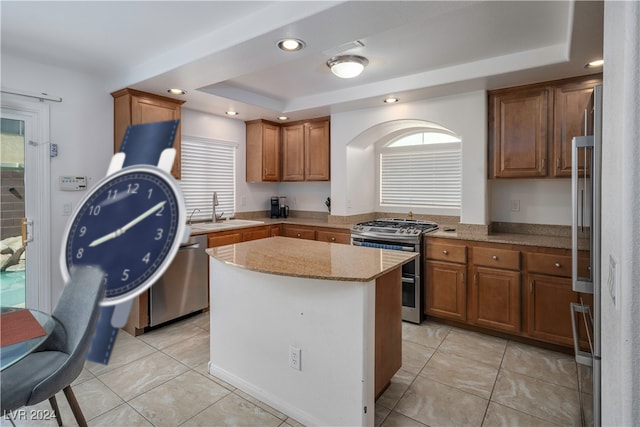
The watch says 8h09
